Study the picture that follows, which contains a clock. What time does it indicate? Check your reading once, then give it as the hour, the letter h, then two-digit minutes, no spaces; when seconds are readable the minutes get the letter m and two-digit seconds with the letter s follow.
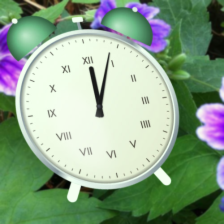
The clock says 12h04
